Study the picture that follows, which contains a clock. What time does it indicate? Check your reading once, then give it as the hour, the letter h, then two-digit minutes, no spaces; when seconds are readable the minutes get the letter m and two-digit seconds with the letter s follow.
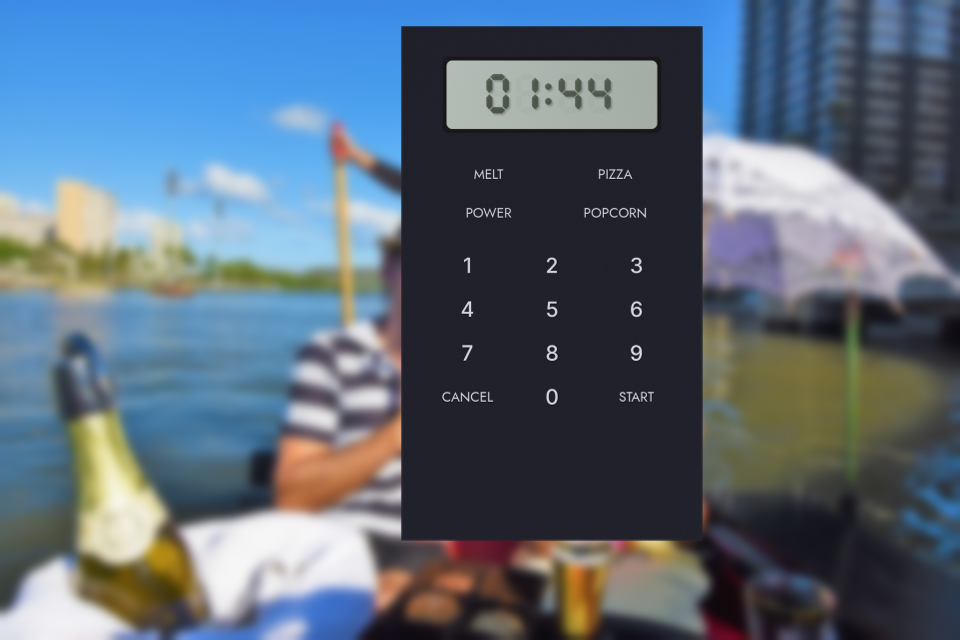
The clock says 1h44
